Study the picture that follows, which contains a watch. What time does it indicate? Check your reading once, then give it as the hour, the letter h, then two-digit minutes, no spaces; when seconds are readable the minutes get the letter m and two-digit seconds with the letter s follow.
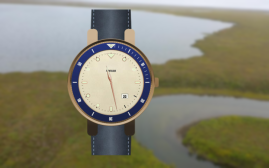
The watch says 11h28
